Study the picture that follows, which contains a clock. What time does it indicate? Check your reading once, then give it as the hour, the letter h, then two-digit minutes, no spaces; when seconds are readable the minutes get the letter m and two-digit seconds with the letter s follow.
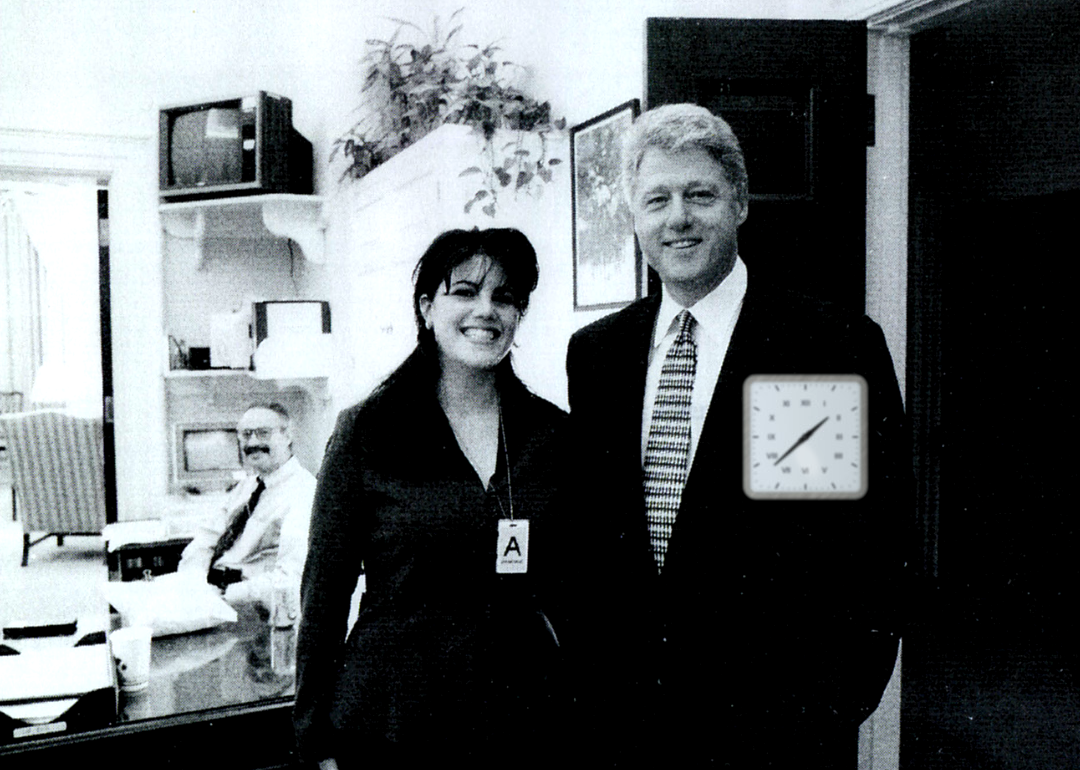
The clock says 1h38
